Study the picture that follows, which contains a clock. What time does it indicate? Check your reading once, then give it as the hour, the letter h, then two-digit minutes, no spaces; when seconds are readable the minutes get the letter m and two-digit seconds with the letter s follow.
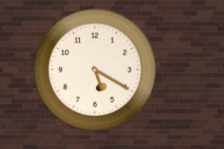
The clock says 5h20
